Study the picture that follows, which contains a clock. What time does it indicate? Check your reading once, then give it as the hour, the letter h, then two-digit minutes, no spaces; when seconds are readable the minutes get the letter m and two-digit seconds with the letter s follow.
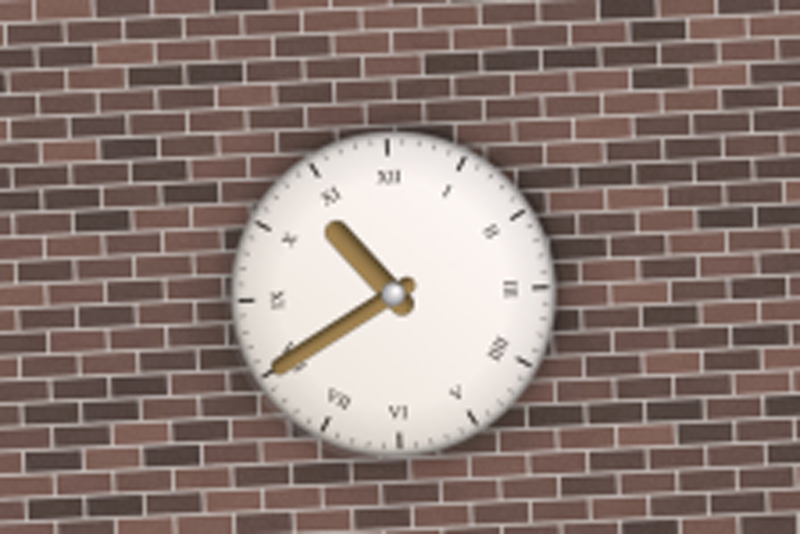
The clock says 10h40
